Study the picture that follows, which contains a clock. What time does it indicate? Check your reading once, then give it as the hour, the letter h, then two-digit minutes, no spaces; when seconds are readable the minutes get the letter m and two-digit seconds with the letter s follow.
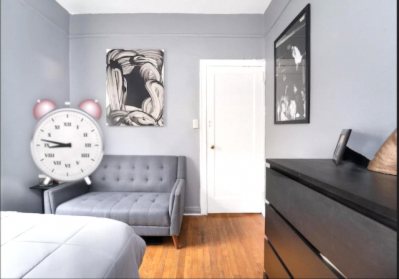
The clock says 8h47
